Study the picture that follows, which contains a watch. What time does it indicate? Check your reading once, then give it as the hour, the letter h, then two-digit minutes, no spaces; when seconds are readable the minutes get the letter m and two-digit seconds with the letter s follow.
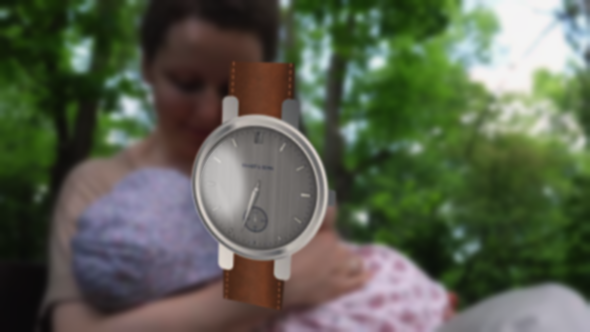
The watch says 6h33
